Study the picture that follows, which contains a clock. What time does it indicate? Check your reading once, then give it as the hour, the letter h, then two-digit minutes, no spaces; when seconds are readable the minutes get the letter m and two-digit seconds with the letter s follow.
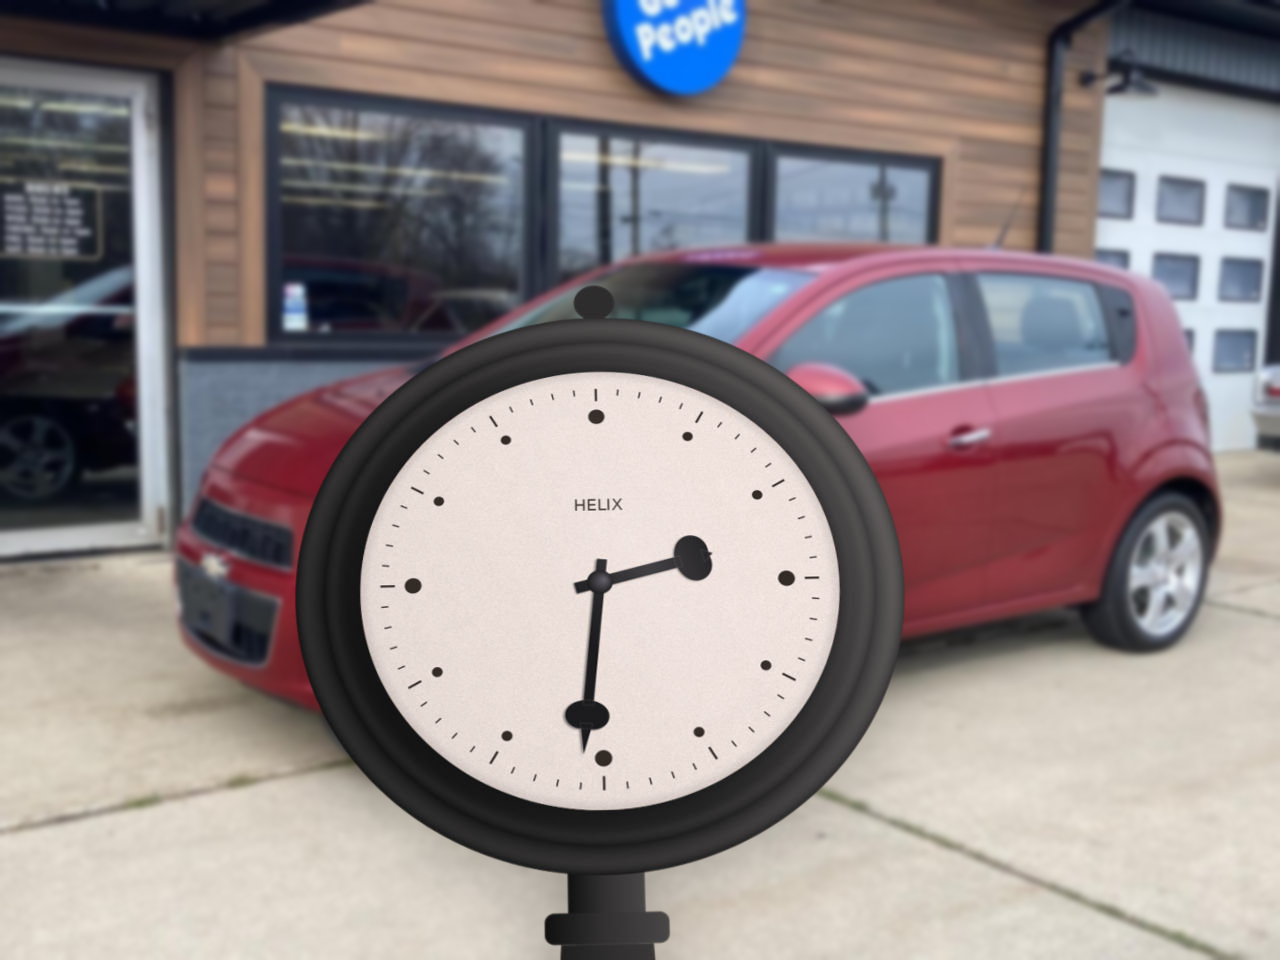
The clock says 2h31
